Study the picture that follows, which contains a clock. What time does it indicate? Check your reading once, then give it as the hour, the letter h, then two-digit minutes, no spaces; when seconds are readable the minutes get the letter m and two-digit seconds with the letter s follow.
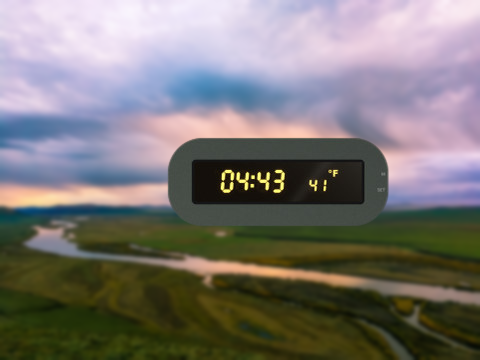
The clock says 4h43
